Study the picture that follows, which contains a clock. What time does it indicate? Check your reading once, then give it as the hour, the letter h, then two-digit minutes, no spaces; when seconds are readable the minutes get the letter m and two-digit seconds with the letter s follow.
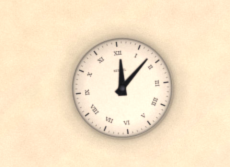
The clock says 12h08
